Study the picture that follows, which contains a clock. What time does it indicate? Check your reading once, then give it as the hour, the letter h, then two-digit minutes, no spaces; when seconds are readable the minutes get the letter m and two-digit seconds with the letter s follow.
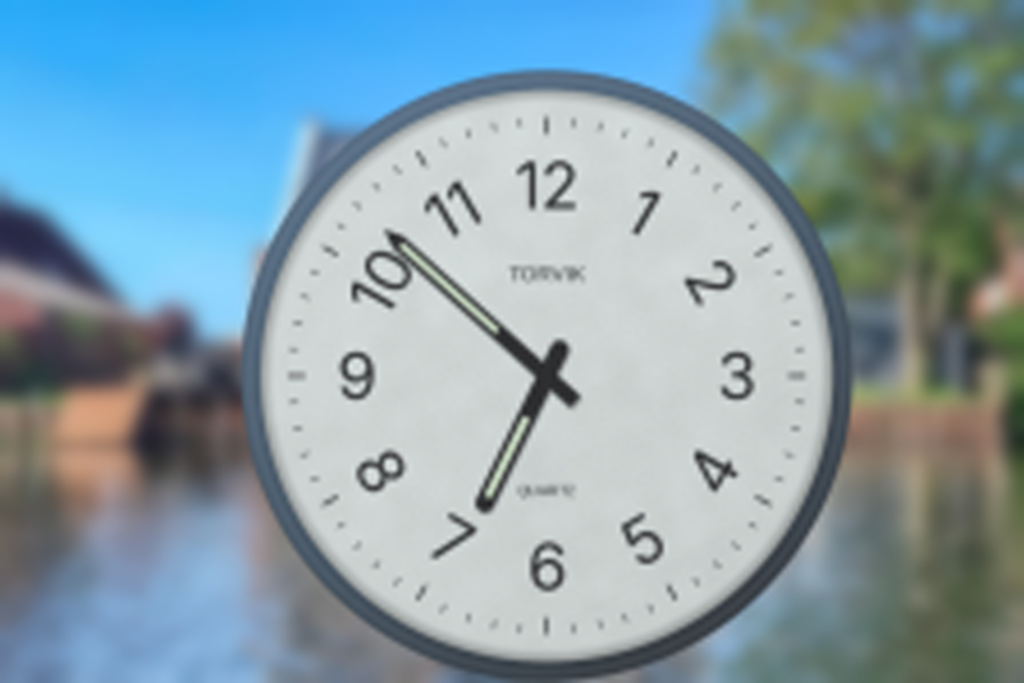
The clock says 6h52
